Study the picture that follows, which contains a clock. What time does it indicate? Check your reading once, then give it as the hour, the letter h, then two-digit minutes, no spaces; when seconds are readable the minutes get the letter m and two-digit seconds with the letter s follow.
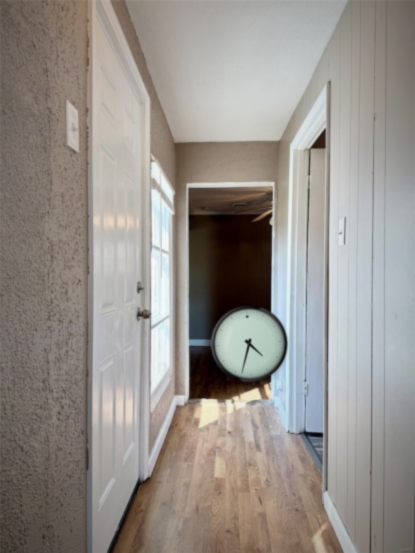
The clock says 4h33
